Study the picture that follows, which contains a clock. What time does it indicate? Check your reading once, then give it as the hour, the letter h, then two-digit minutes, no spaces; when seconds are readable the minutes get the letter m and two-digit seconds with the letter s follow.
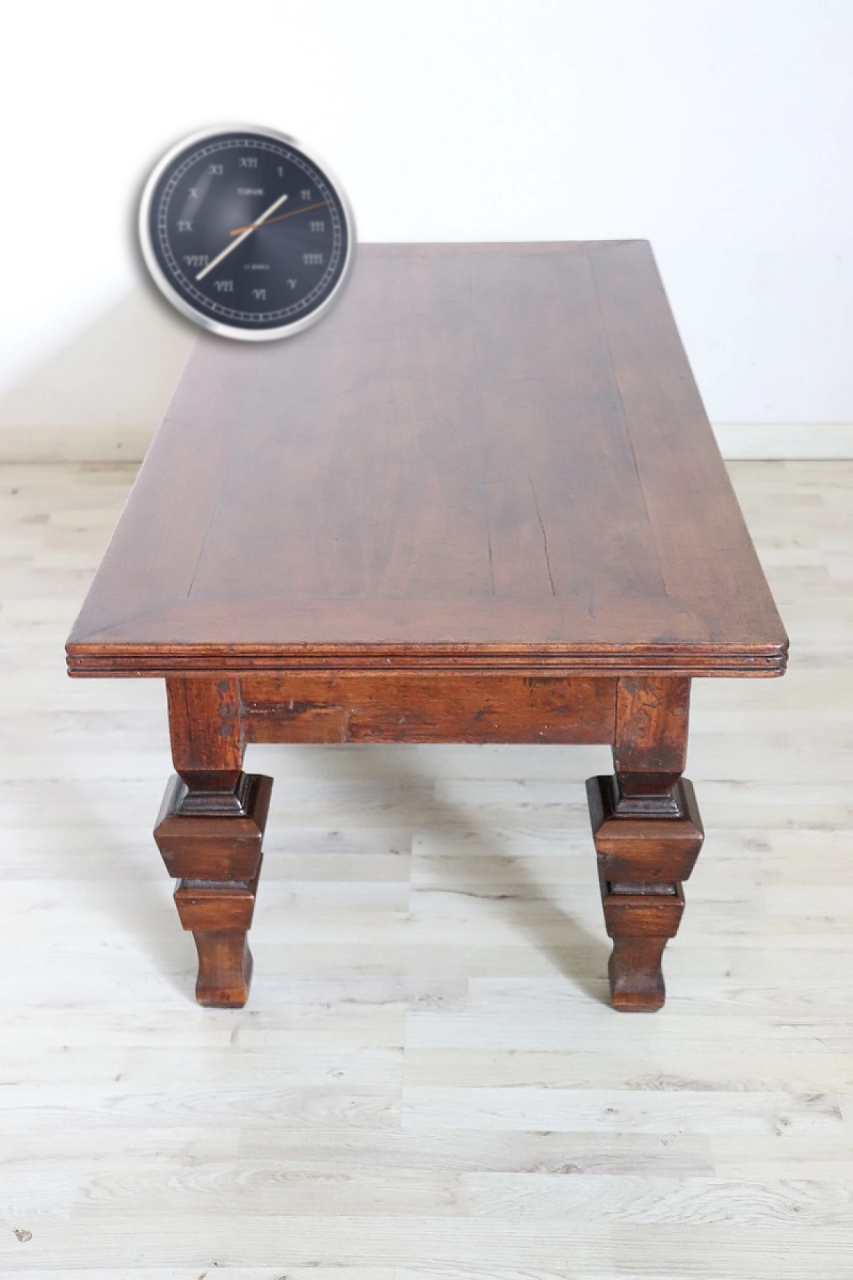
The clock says 1h38m12s
